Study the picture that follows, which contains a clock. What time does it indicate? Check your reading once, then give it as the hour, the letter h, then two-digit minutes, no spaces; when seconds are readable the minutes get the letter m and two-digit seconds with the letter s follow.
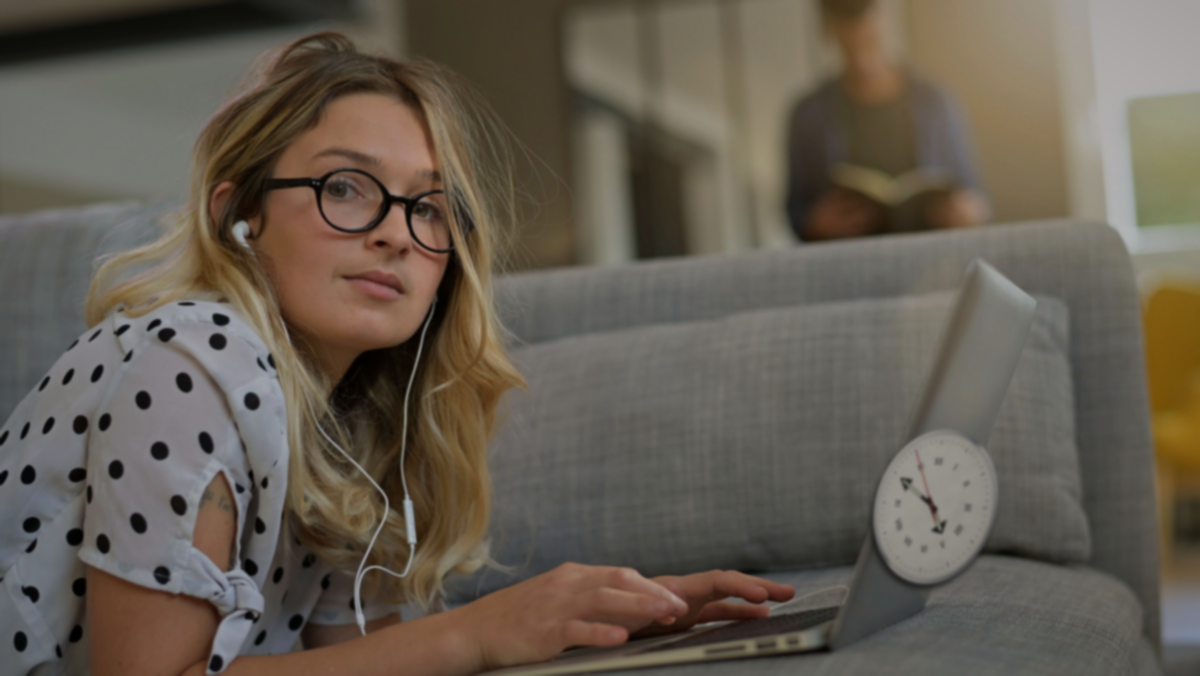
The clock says 4h49m55s
